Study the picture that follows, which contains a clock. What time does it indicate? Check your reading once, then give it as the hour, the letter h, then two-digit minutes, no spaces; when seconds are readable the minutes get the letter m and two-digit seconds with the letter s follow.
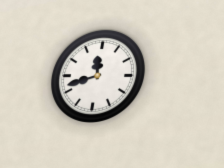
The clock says 11h42
